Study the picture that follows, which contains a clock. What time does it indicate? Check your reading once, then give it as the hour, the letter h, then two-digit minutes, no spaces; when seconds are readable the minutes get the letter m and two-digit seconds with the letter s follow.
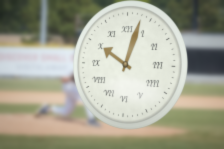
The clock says 10h03
